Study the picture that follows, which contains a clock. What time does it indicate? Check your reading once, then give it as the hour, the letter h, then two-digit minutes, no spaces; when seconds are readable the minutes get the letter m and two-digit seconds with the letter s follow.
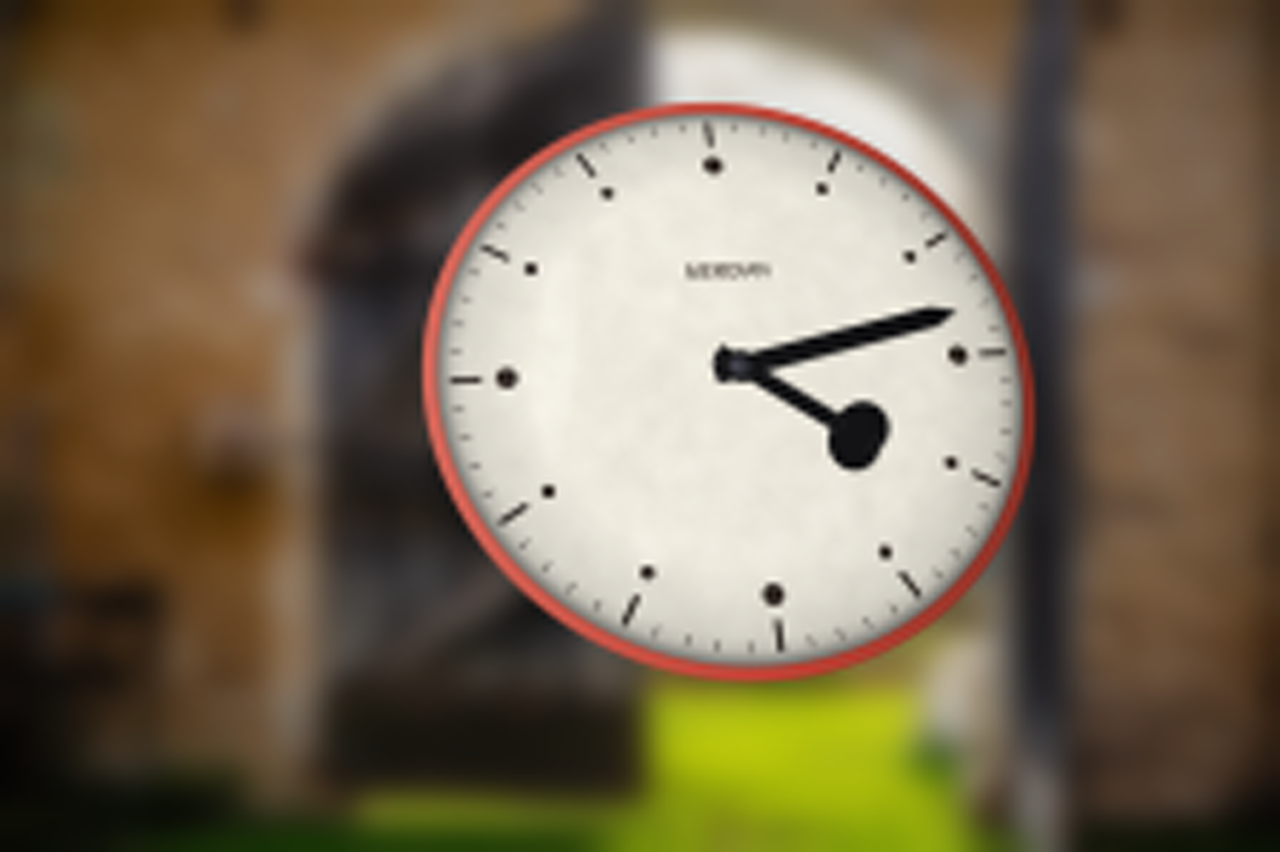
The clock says 4h13
